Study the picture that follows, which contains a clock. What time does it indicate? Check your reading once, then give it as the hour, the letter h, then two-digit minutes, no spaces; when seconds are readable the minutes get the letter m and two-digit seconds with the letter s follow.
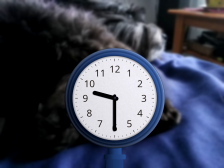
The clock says 9h30
